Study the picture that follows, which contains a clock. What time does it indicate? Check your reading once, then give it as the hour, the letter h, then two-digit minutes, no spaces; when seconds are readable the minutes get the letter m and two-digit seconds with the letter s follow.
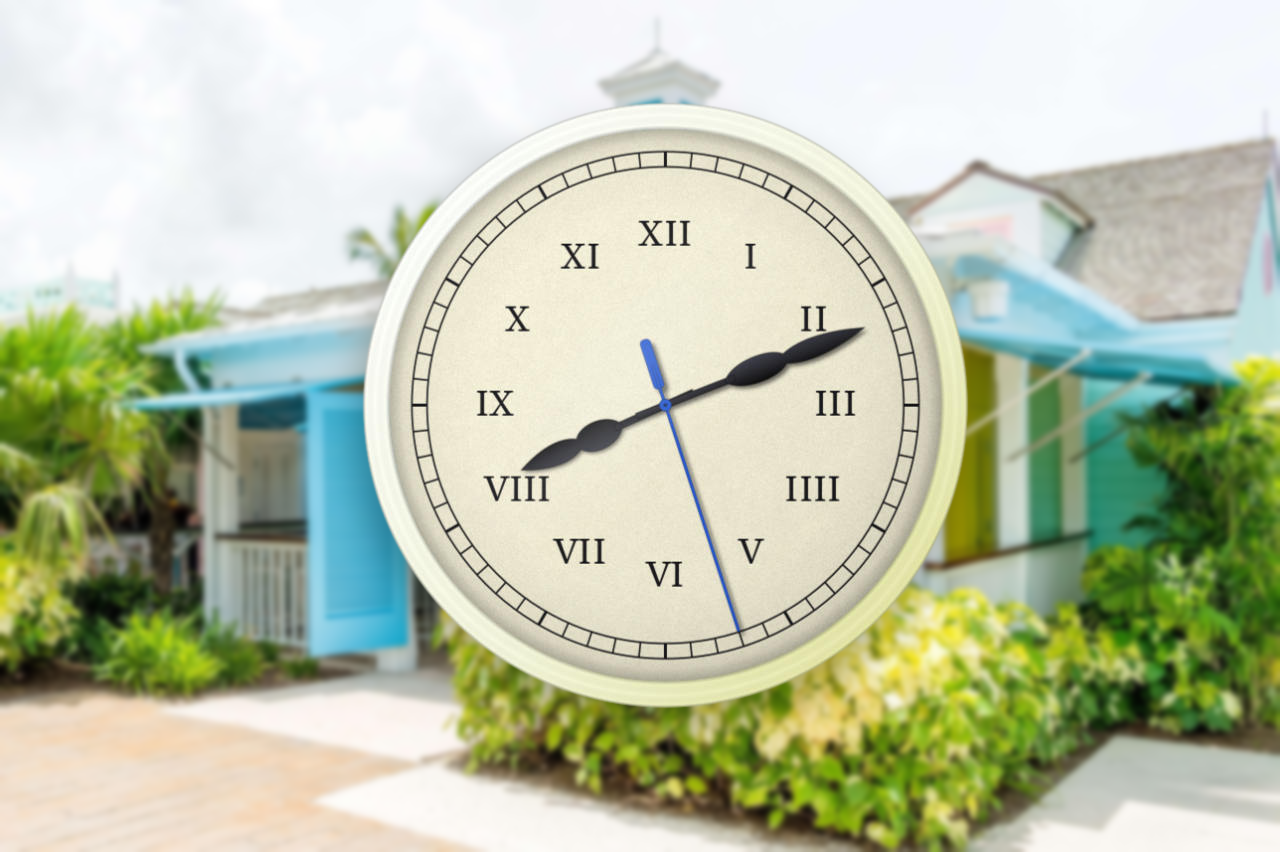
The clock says 8h11m27s
